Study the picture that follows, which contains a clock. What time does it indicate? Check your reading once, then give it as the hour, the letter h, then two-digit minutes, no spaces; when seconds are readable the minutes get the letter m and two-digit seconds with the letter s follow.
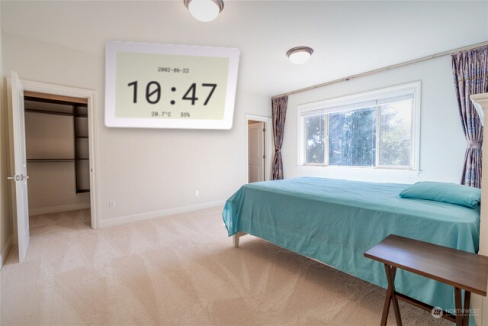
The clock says 10h47
